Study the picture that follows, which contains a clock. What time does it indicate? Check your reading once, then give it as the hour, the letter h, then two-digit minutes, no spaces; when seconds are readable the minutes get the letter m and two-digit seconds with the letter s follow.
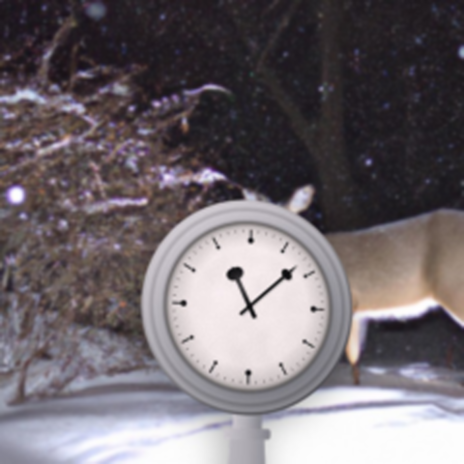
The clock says 11h08
